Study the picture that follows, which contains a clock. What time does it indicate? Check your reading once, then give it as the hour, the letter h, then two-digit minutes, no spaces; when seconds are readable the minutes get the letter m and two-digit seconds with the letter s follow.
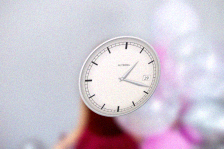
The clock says 1h18
